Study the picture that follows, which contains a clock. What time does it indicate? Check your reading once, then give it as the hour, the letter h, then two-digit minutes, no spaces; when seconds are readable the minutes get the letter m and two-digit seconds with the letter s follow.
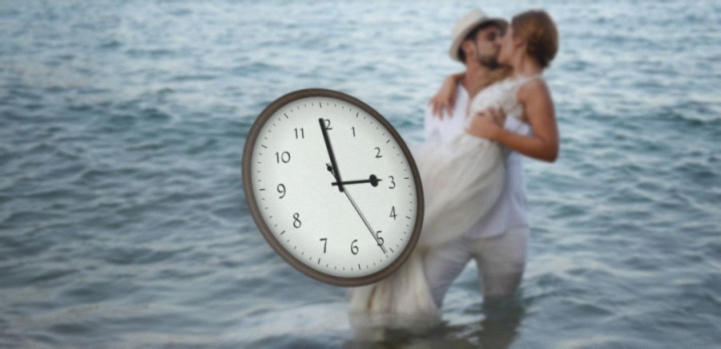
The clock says 2h59m26s
